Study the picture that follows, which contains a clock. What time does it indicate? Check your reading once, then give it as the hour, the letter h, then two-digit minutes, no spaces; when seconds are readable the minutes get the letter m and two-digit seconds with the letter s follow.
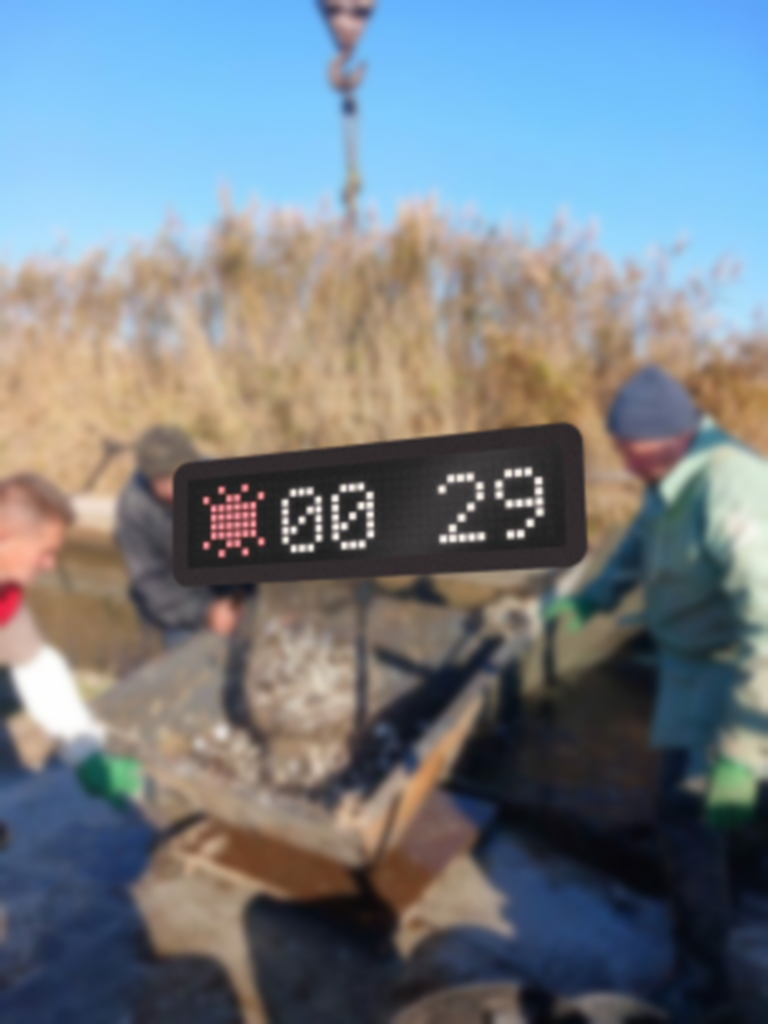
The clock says 0h29
